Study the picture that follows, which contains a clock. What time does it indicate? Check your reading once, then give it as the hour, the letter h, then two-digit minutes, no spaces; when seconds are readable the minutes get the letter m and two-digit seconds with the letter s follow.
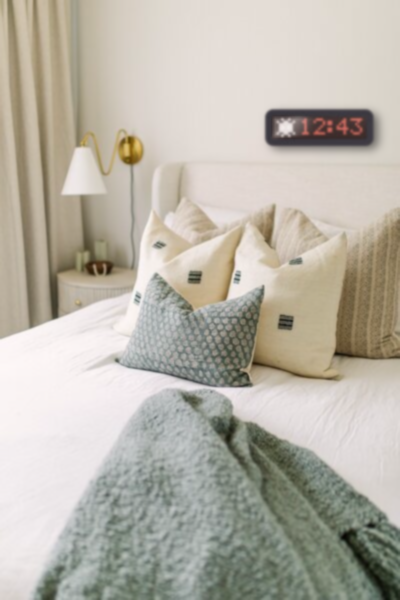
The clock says 12h43
